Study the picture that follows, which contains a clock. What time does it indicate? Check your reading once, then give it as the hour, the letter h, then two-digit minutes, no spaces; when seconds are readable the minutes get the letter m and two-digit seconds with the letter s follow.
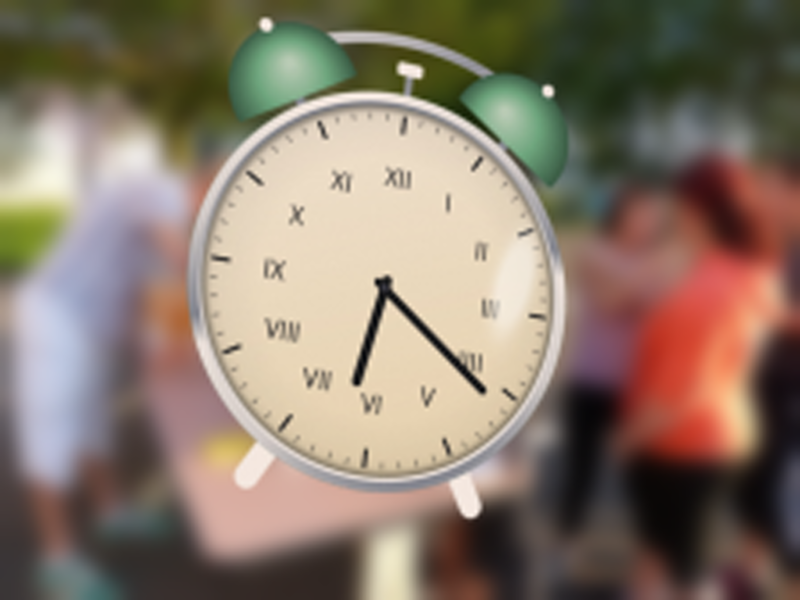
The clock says 6h21
